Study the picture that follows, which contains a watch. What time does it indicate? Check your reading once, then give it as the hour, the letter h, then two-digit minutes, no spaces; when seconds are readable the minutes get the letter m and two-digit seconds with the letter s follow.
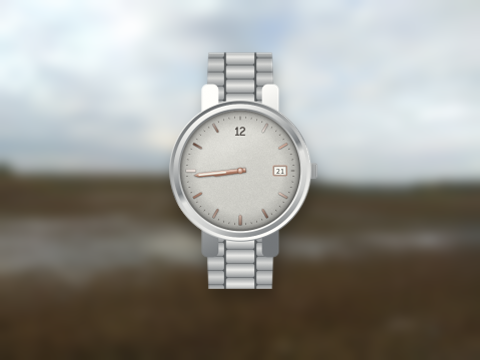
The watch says 8h44
